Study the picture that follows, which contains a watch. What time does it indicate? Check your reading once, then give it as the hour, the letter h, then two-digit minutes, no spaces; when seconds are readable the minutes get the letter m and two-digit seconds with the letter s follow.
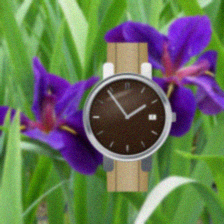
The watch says 1h54
